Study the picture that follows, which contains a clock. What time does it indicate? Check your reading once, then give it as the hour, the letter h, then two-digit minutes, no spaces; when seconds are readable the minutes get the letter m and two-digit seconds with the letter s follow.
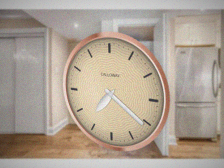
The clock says 7h21
